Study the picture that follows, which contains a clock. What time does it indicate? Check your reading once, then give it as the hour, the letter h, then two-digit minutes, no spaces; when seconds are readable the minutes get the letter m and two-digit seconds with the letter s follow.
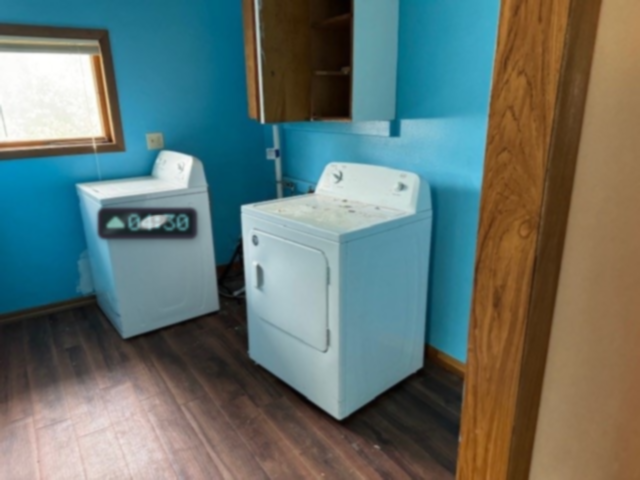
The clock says 4h30
